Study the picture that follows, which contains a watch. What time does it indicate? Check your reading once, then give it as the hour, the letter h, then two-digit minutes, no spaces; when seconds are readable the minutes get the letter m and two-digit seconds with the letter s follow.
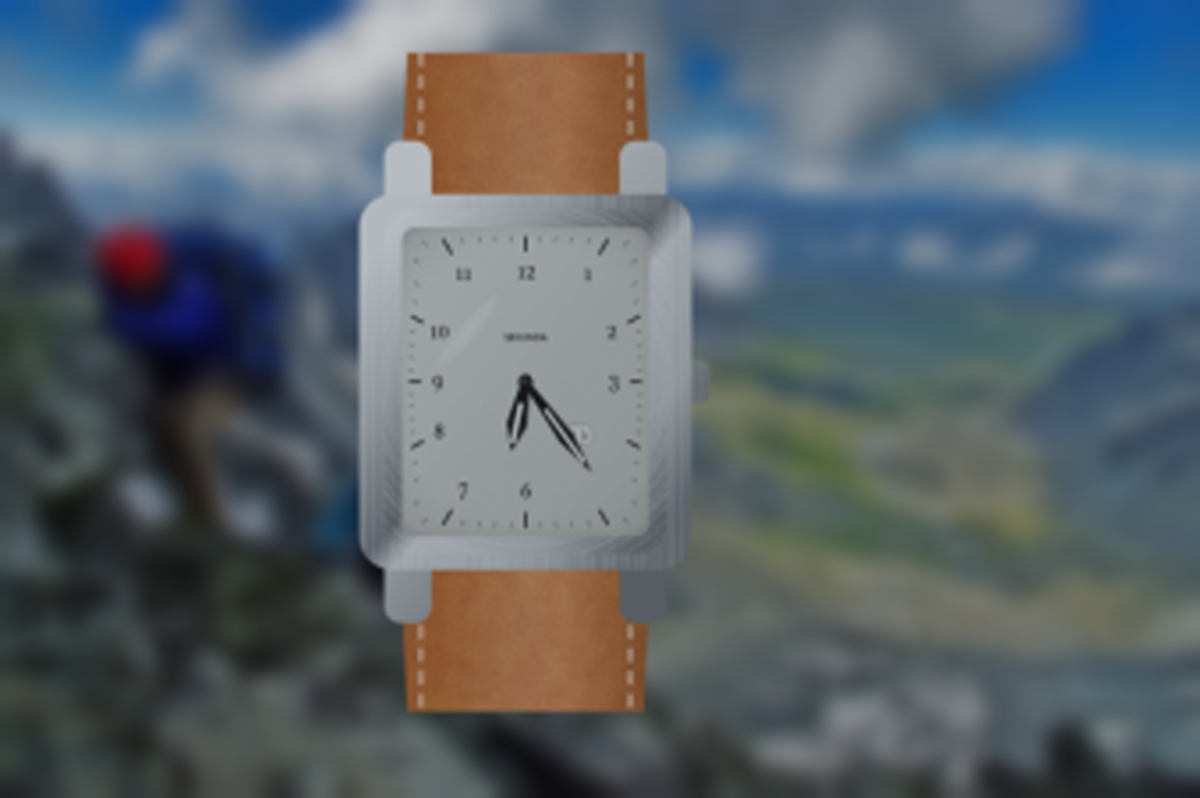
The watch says 6h24
